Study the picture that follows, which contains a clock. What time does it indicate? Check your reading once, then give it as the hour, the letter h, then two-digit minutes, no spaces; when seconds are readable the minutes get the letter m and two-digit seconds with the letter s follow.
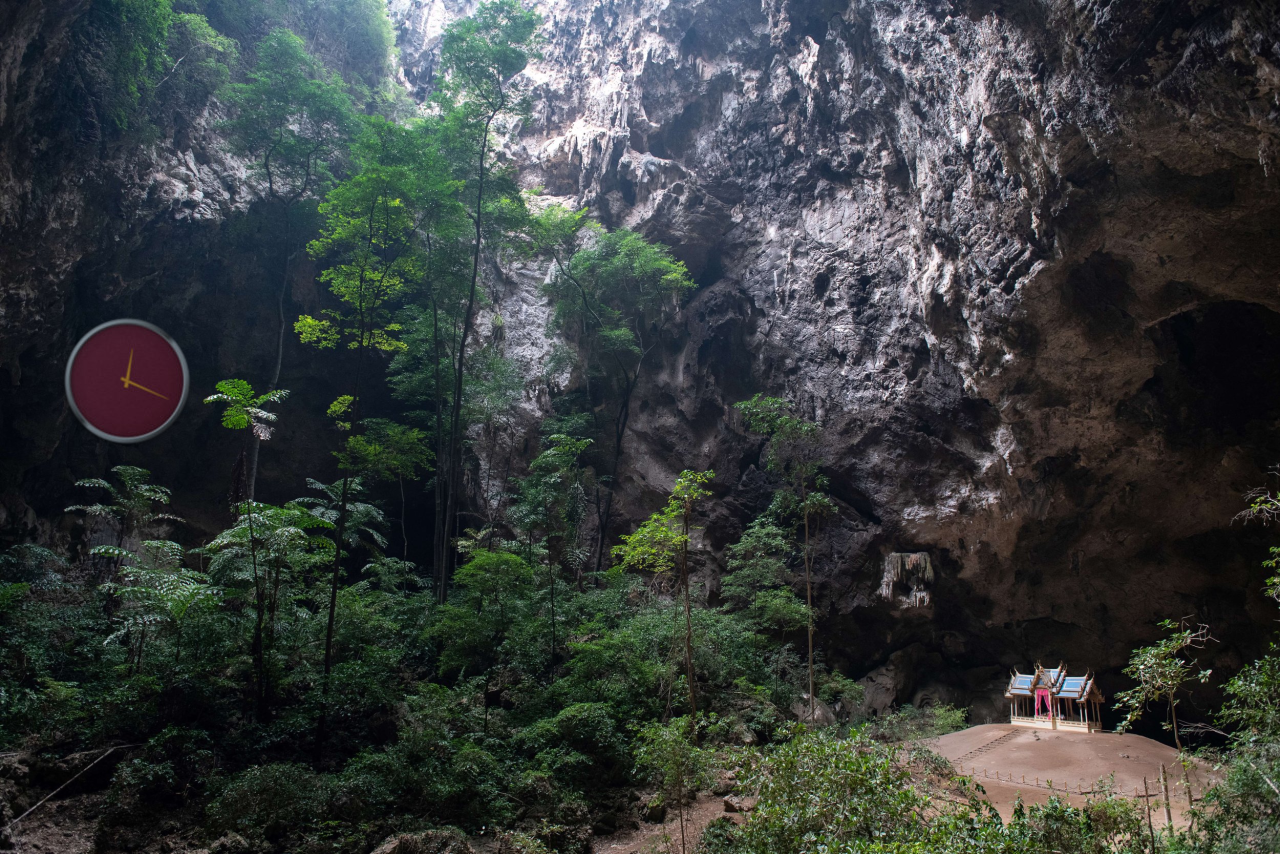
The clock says 12h19
